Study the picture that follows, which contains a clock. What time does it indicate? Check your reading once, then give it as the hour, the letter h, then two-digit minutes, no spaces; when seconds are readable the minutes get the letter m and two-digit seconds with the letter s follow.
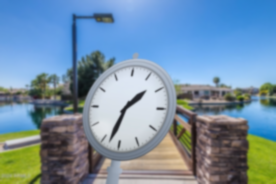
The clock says 1h33
